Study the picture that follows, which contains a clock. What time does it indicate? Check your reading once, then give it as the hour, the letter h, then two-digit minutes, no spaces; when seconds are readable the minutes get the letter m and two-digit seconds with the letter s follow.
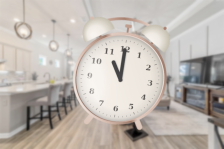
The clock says 11h00
